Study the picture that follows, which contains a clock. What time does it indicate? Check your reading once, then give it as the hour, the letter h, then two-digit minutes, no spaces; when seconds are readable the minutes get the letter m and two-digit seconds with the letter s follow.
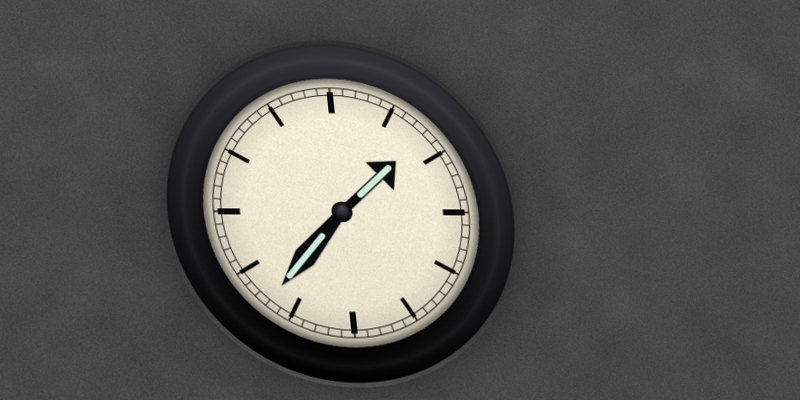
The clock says 1h37
